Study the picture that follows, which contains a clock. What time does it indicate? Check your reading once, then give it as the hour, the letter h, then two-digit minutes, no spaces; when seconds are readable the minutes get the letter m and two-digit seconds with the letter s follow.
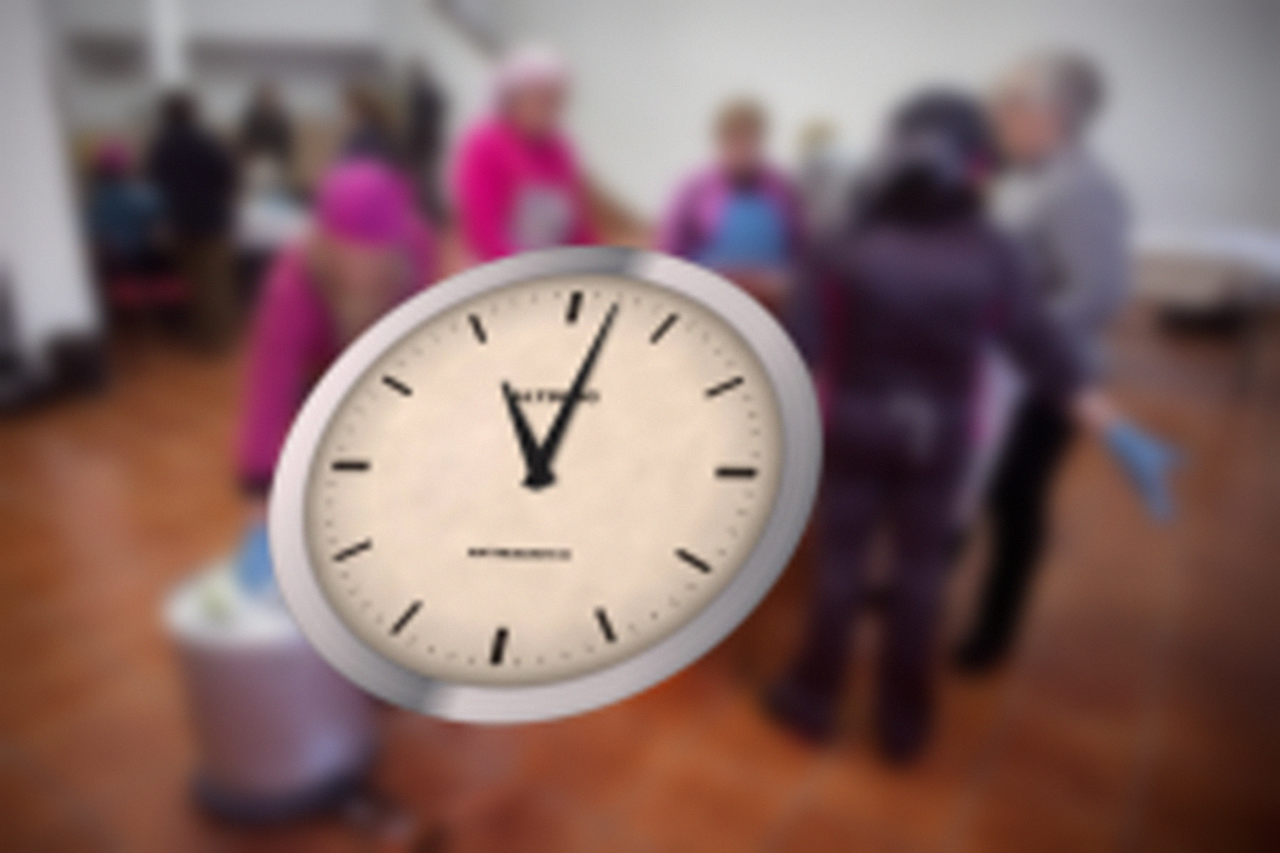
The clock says 11h02
